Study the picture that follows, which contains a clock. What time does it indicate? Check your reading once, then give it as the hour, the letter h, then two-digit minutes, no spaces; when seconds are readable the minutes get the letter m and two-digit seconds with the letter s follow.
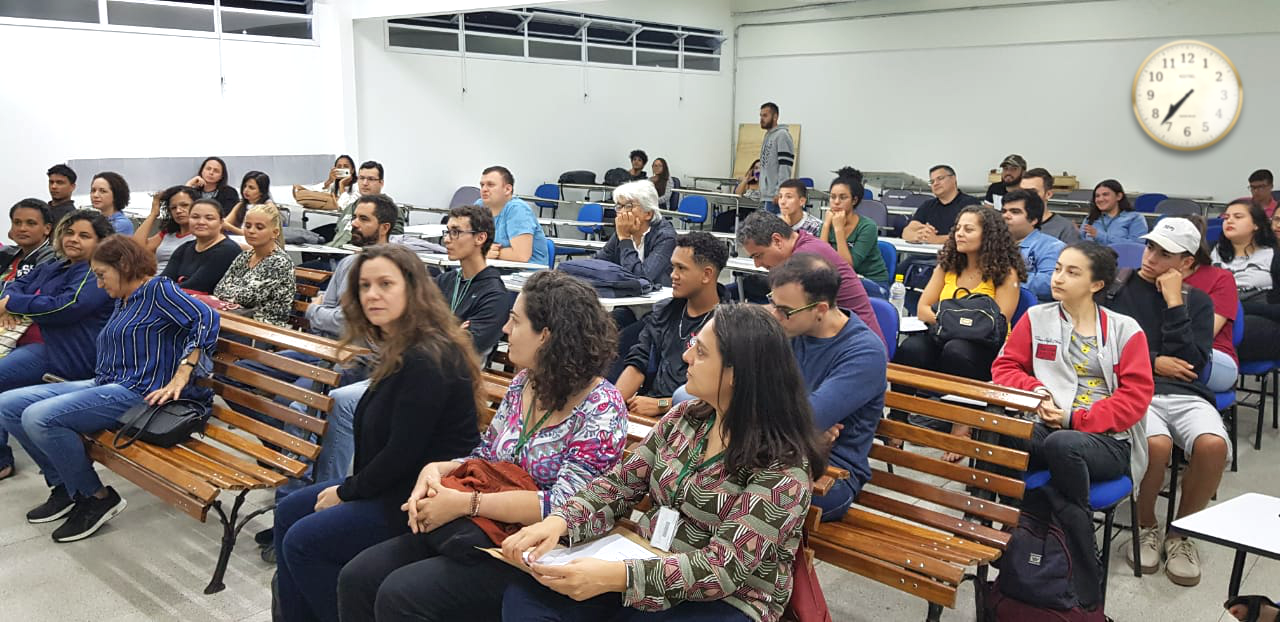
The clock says 7h37
